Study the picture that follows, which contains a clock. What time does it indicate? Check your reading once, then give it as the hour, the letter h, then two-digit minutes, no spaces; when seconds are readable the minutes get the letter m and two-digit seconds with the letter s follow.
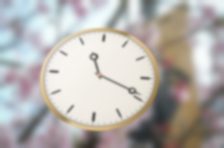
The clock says 11h19
